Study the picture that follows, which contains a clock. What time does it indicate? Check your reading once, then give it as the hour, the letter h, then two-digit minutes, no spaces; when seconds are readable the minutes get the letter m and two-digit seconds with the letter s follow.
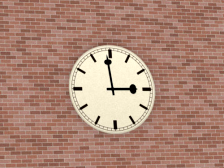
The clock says 2h59
